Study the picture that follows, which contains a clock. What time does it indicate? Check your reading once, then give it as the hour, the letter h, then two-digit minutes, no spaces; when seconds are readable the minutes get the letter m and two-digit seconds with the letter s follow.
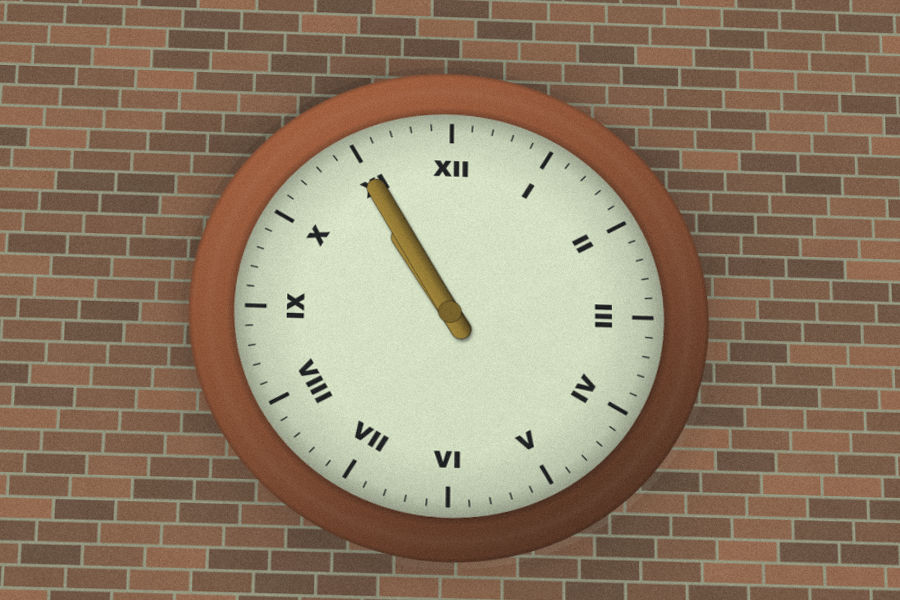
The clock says 10h55
